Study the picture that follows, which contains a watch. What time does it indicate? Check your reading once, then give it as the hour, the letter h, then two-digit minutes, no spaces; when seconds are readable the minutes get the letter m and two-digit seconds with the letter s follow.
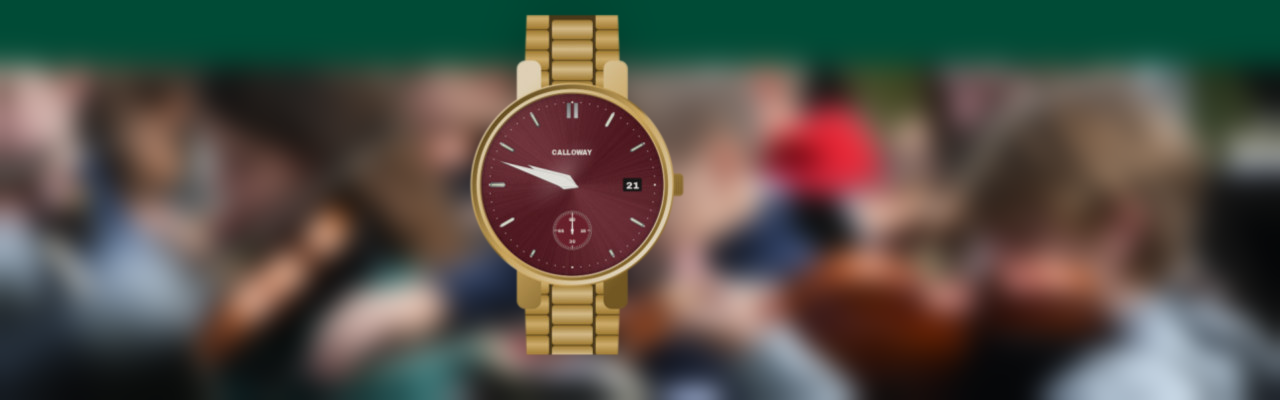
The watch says 9h48
